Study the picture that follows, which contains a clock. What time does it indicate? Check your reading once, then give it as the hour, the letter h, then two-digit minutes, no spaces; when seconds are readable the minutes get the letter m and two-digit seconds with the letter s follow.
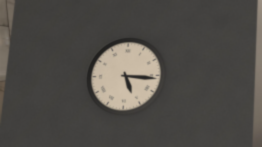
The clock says 5h16
